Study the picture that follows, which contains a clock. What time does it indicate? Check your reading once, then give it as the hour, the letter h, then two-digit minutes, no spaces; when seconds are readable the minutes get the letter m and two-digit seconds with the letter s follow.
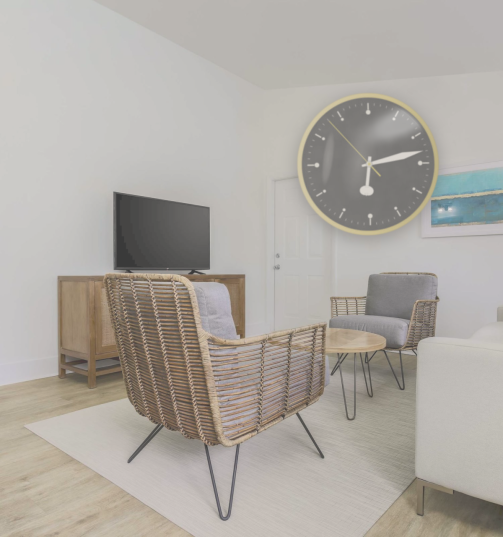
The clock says 6h12m53s
